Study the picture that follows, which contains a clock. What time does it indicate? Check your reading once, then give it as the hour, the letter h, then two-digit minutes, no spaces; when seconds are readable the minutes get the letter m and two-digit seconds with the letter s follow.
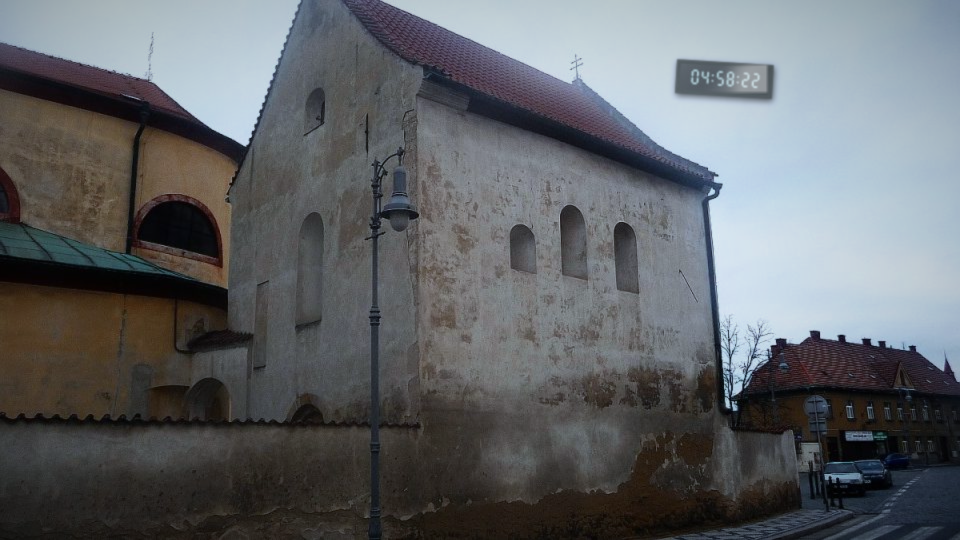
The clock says 4h58m22s
